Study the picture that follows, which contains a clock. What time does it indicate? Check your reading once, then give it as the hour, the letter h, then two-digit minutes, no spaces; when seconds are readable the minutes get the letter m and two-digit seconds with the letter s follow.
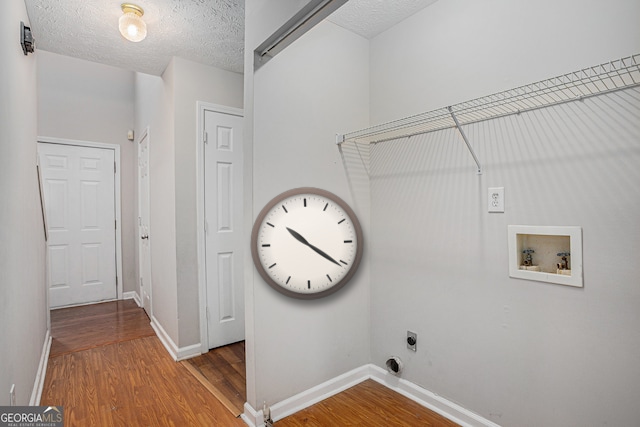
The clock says 10h21
